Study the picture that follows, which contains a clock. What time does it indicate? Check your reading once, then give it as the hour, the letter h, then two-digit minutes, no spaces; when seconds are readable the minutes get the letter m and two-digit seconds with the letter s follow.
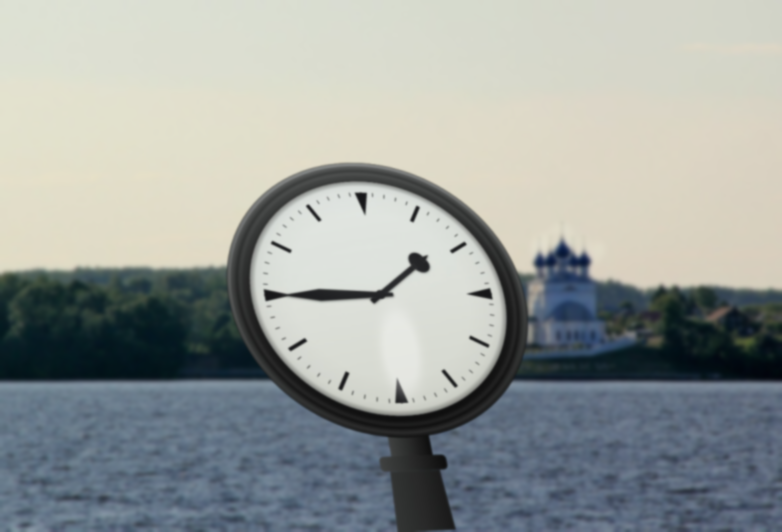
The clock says 1h45
